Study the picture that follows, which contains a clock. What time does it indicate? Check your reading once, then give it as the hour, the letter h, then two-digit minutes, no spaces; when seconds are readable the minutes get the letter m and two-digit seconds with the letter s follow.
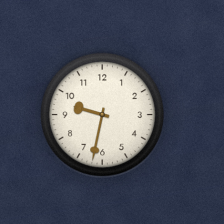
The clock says 9h32
